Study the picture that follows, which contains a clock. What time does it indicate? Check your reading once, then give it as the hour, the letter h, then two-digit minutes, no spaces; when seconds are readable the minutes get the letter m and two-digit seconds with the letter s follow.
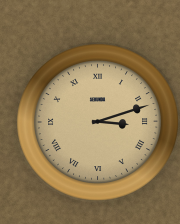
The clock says 3h12
